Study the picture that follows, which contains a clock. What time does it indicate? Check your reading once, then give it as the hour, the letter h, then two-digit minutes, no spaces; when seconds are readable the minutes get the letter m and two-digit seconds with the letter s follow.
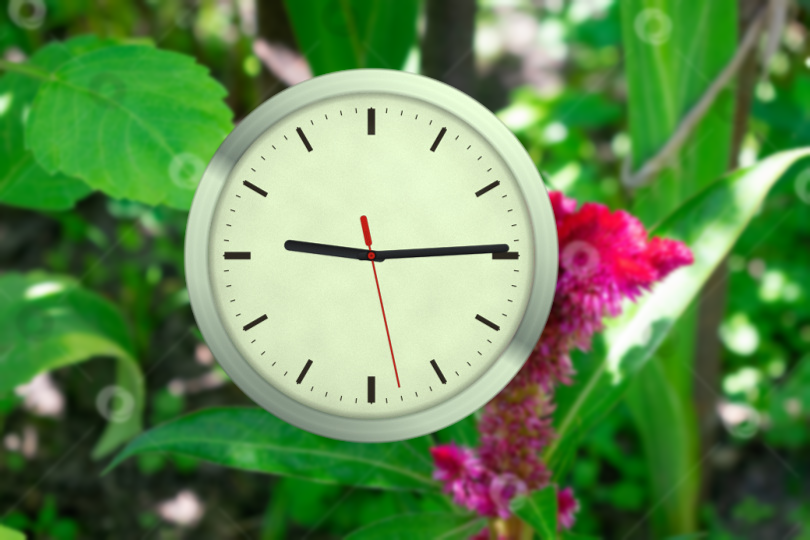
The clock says 9h14m28s
